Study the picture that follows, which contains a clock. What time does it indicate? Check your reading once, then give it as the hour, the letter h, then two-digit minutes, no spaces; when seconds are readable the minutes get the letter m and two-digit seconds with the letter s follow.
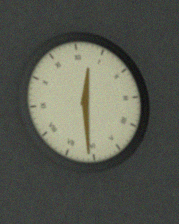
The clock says 12h31
